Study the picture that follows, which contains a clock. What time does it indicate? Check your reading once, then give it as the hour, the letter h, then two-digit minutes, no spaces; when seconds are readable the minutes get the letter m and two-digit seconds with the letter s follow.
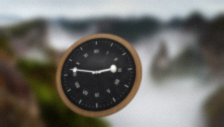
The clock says 2h47
